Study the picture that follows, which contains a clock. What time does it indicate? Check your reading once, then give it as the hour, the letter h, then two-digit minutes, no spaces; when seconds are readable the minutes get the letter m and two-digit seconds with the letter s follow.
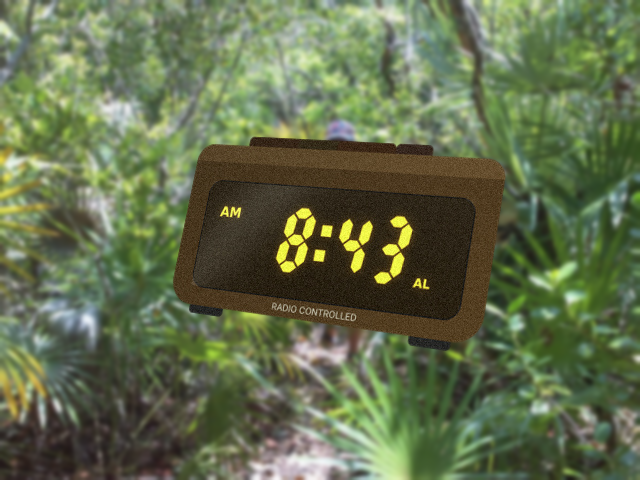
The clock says 8h43
